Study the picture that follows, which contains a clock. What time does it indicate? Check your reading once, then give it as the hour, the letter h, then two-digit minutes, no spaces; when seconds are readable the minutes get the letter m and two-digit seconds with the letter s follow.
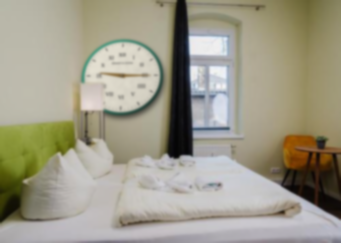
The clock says 9h15
